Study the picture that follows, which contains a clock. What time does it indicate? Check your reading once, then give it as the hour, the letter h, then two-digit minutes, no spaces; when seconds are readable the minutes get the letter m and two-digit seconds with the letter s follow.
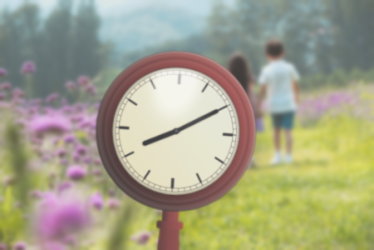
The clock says 8h10
